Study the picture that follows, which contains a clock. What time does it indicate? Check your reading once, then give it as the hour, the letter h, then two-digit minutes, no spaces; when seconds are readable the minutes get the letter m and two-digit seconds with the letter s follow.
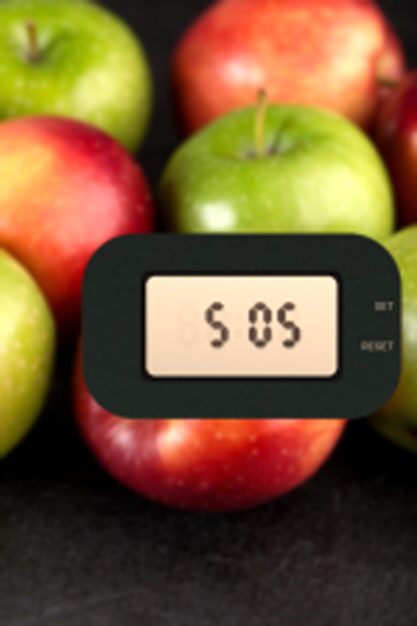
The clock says 5h05
